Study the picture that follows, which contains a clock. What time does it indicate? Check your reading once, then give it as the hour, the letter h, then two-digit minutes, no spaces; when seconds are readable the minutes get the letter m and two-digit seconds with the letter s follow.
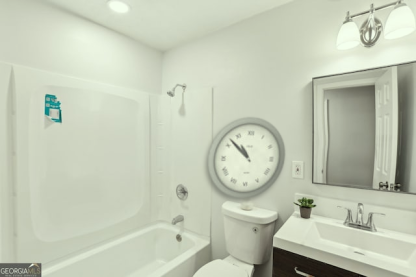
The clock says 10h52
